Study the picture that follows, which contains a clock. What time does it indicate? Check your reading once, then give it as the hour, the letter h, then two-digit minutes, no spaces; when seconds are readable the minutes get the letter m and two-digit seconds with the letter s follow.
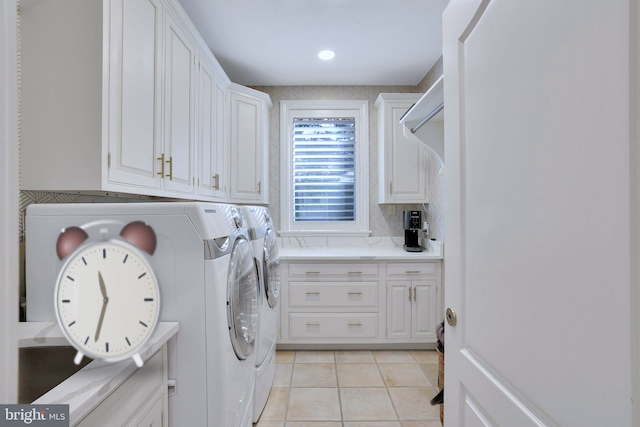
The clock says 11h33
